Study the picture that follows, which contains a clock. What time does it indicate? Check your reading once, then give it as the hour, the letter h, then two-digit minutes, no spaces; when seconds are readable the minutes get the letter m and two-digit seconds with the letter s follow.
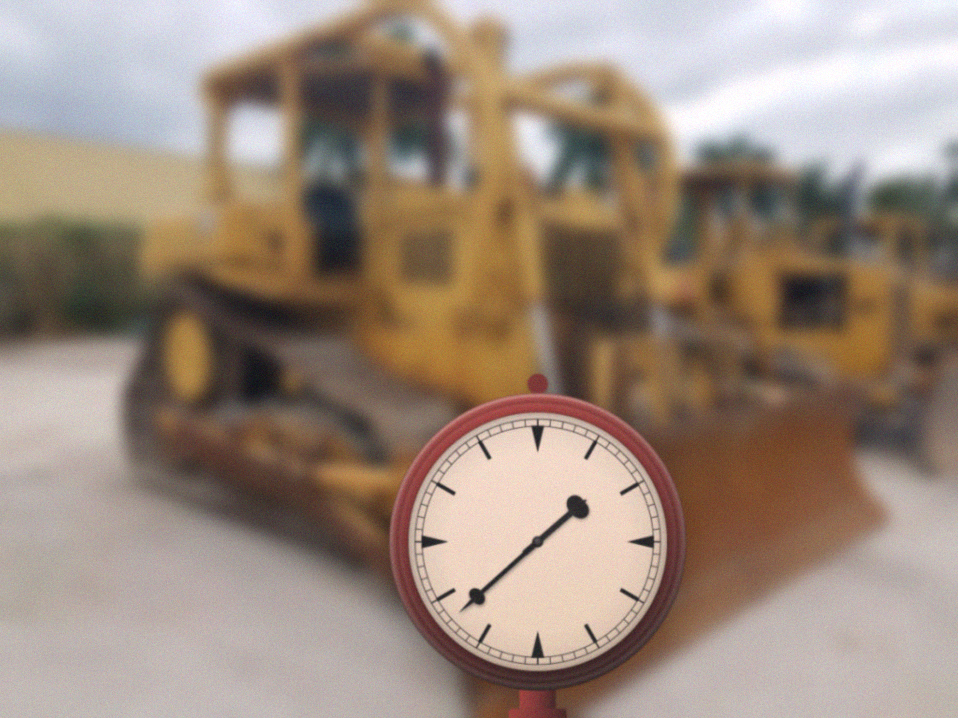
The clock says 1h38
